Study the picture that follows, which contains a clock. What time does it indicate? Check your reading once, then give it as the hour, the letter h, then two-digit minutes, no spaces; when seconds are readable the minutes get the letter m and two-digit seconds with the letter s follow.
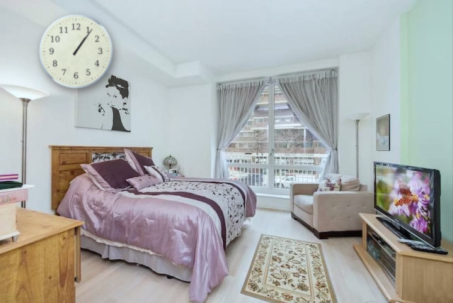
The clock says 1h06
